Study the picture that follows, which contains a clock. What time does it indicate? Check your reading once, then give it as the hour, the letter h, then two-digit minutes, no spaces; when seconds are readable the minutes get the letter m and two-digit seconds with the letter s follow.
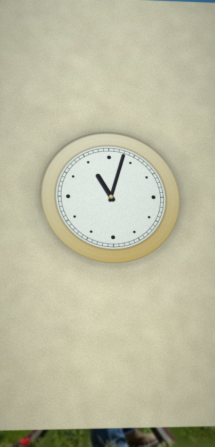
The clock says 11h03
